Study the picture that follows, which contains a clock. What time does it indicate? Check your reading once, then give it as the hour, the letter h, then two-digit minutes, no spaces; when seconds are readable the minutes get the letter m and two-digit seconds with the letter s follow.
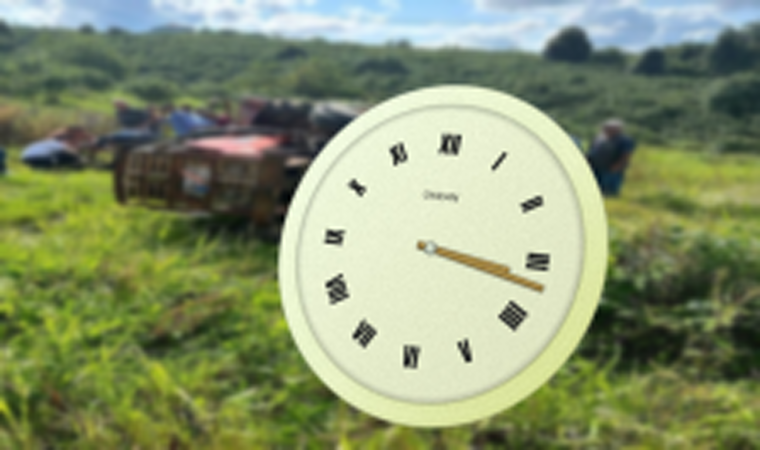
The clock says 3h17
